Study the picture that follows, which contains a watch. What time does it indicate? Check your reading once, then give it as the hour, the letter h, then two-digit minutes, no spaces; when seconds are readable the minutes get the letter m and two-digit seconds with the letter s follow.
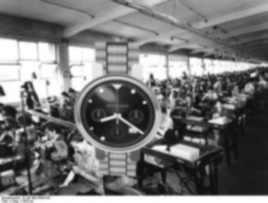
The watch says 8h21
